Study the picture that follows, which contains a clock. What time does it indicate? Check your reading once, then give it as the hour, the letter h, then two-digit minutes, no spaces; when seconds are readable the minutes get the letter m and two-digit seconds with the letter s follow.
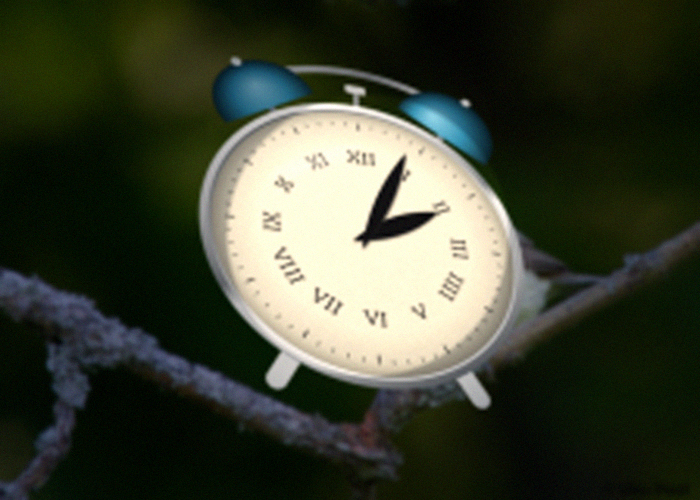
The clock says 2h04
